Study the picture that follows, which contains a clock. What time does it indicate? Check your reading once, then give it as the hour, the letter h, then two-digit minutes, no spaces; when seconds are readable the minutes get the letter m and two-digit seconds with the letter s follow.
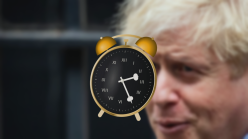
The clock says 2h25
